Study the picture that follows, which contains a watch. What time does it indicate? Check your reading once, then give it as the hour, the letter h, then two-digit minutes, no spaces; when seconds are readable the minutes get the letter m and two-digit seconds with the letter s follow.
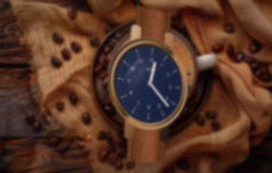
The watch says 12h22
